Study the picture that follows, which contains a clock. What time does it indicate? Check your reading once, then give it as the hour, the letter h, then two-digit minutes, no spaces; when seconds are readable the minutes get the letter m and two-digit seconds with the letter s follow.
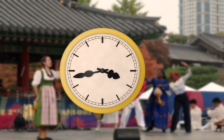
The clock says 3h43
